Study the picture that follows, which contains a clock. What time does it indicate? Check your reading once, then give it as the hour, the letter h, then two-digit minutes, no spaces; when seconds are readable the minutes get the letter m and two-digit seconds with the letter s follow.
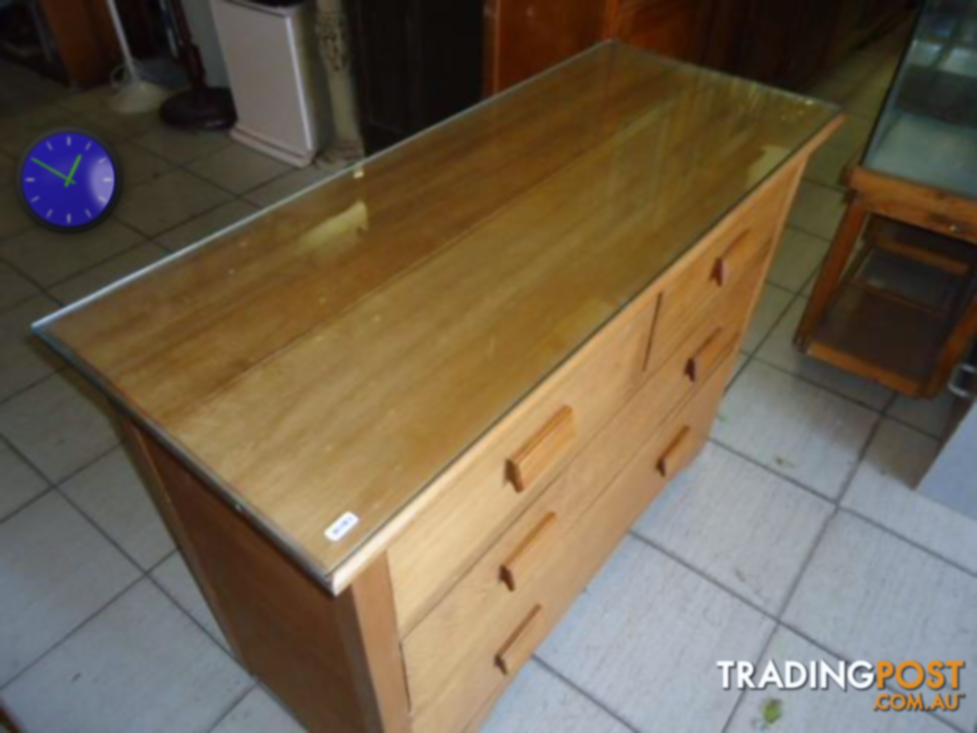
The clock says 12h50
